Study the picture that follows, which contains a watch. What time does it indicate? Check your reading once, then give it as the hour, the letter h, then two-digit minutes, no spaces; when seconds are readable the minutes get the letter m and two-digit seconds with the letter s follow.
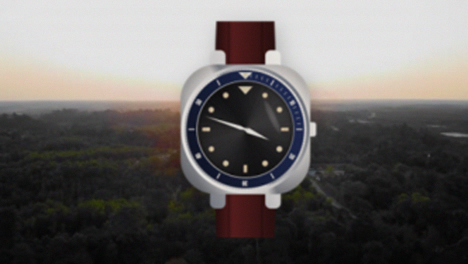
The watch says 3h48
